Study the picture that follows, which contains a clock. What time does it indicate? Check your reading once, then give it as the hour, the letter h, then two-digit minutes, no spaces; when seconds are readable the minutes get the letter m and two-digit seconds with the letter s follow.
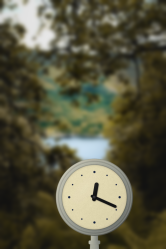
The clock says 12h19
